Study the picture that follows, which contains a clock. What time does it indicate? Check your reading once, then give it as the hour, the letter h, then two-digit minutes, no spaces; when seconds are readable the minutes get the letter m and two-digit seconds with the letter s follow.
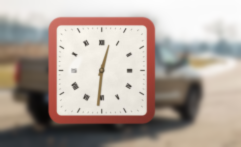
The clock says 12h31
